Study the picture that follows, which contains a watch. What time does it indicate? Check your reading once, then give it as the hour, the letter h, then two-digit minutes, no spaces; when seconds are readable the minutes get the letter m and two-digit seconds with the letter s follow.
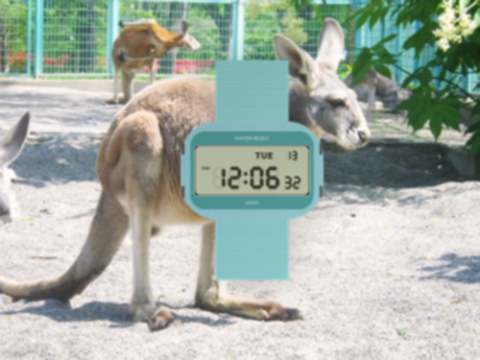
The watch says 12h06m32s
